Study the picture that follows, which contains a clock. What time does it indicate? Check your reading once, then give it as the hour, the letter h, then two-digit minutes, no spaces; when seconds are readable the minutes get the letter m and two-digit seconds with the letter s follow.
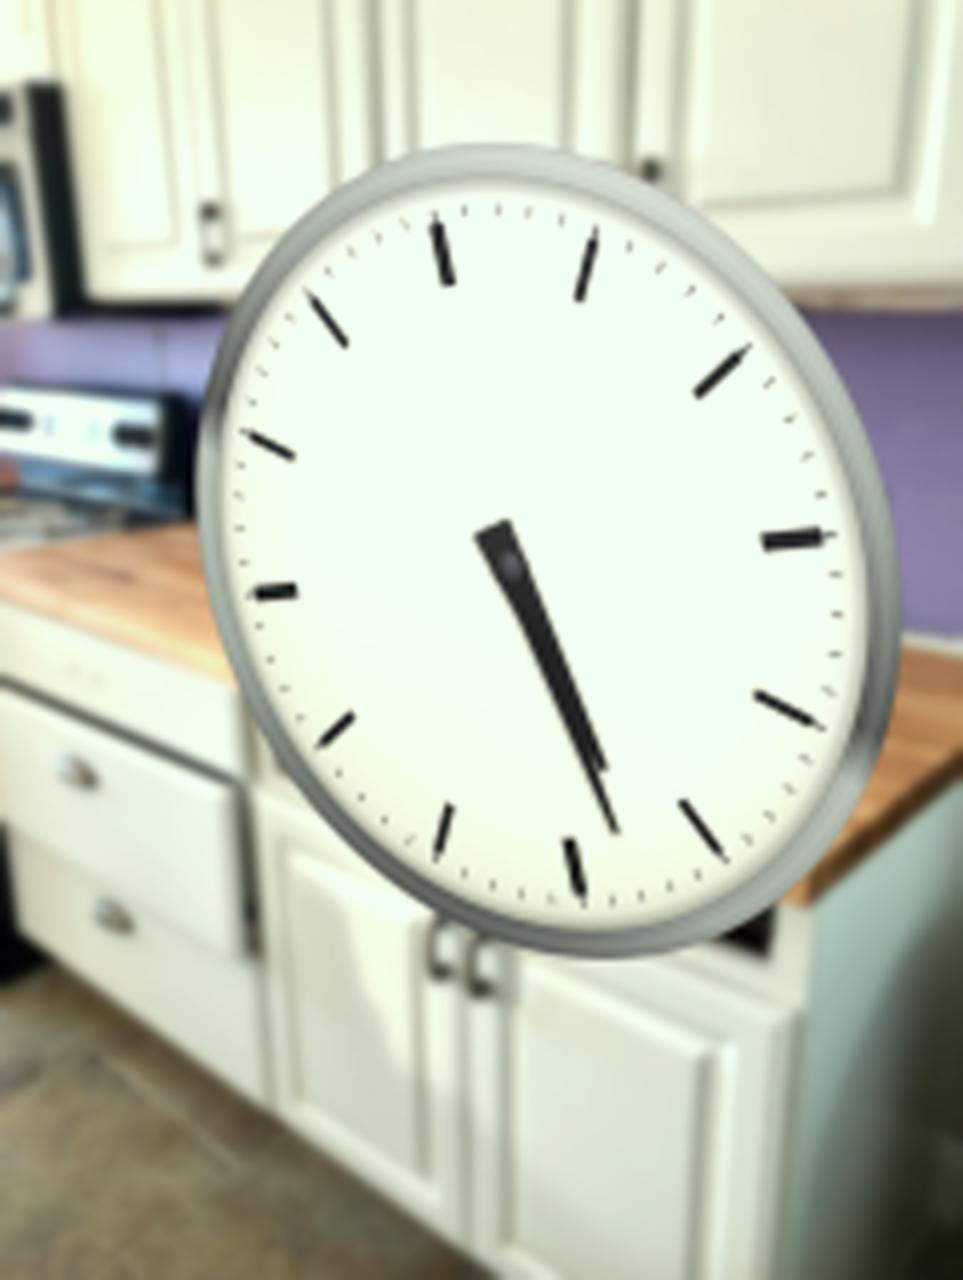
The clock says 5h28
